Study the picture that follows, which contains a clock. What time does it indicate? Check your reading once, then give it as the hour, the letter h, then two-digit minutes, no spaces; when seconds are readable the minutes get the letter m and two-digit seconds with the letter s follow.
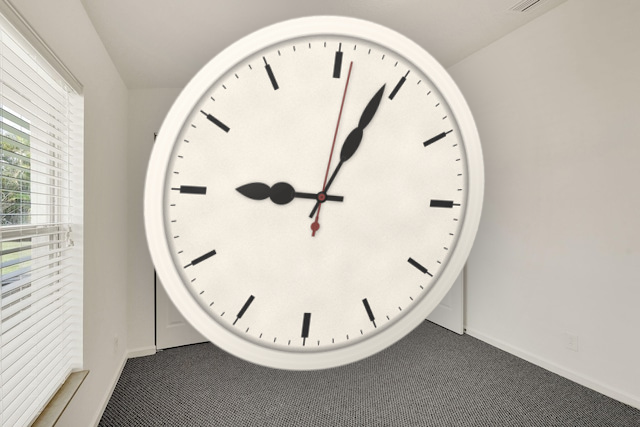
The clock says 9h04m01s
